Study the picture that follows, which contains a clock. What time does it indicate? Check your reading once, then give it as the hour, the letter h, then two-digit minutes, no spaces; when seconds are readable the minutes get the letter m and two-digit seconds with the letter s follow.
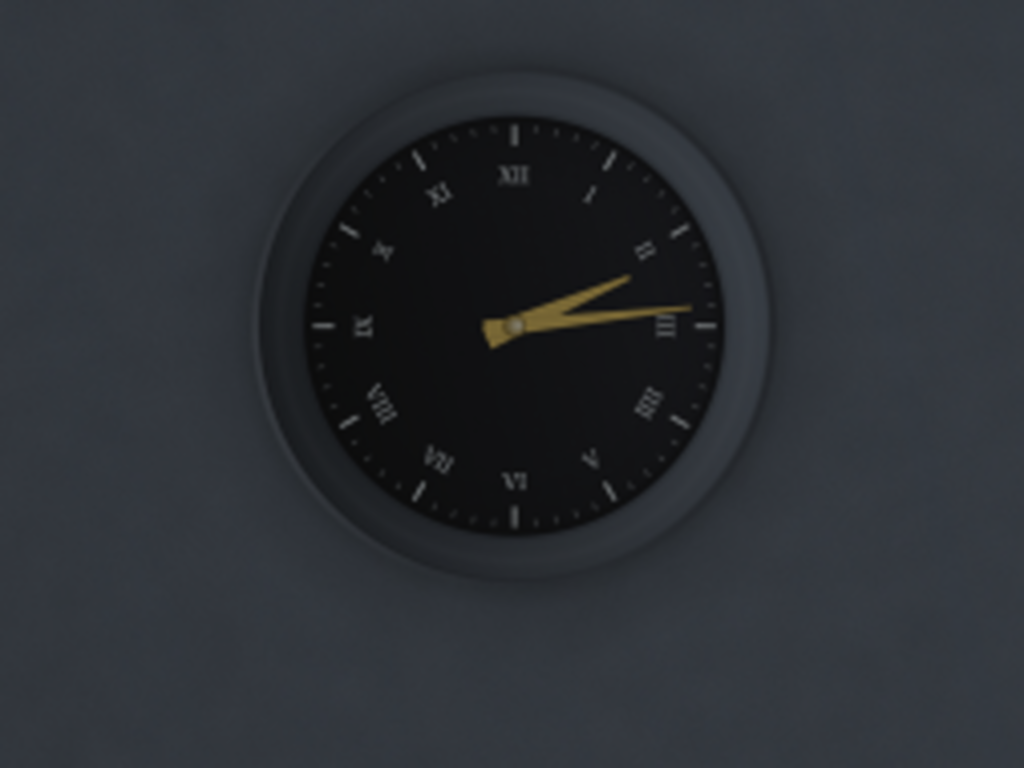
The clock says 2h14
